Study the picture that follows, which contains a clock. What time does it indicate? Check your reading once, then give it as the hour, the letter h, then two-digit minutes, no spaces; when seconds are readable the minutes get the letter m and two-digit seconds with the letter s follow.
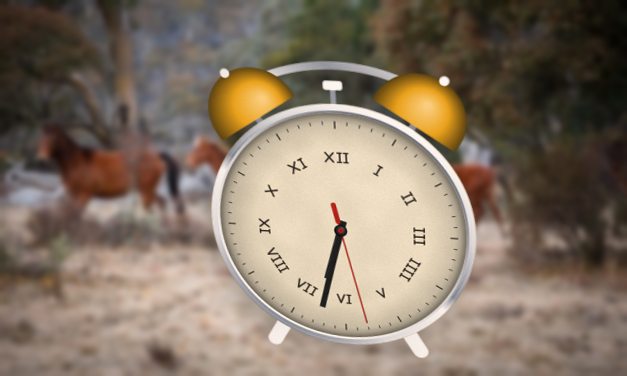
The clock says 6h32m28s
